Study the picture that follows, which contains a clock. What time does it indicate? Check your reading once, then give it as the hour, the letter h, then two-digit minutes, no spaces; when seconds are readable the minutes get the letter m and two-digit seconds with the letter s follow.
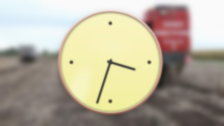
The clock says 3h33
